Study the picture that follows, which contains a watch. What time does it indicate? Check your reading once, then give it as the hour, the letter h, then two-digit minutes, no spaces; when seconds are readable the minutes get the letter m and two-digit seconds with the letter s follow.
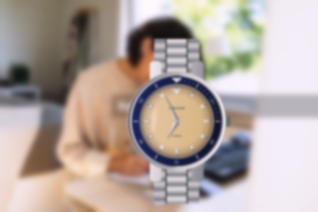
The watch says 6h56
